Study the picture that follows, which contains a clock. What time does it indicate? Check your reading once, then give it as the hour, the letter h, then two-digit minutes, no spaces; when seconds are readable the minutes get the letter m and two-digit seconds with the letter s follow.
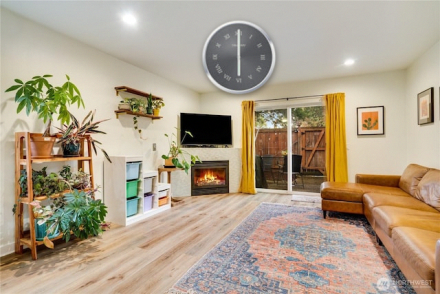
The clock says 6h00
